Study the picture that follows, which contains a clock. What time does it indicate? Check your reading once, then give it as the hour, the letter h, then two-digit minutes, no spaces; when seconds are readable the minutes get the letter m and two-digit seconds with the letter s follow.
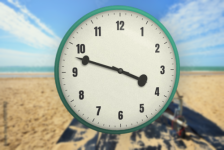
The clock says 3h48
